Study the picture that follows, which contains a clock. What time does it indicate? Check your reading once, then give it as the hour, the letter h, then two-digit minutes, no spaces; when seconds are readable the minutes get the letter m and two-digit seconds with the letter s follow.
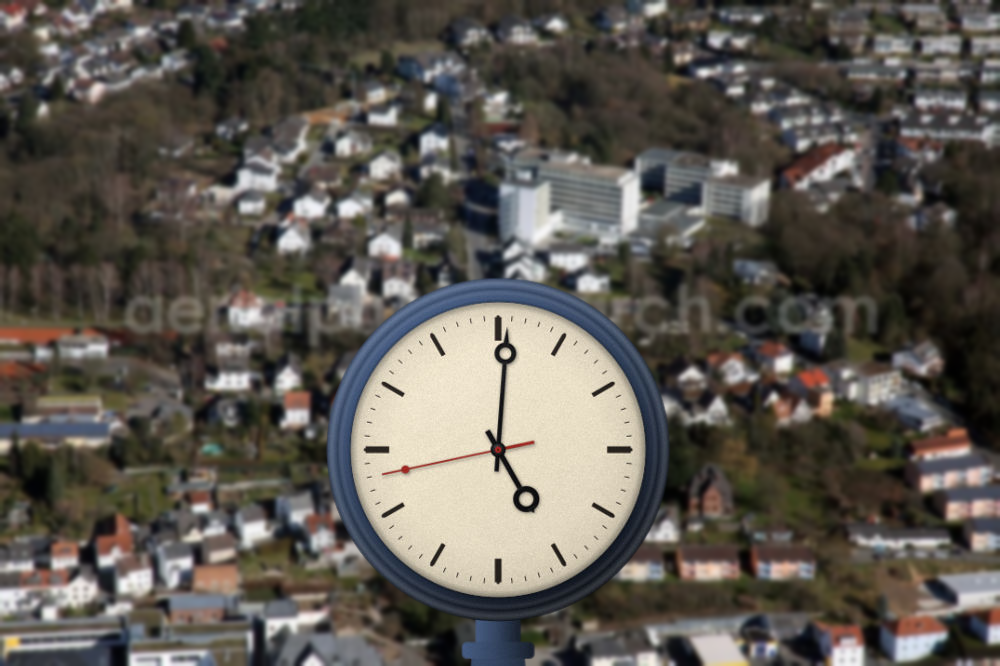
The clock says 5h00m43s
